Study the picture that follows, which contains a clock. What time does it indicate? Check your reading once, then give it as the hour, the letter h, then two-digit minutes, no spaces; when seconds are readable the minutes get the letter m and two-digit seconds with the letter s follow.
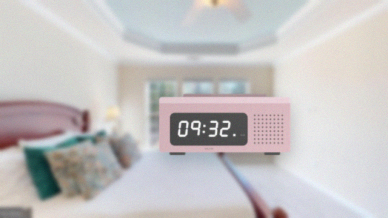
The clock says 9h32
